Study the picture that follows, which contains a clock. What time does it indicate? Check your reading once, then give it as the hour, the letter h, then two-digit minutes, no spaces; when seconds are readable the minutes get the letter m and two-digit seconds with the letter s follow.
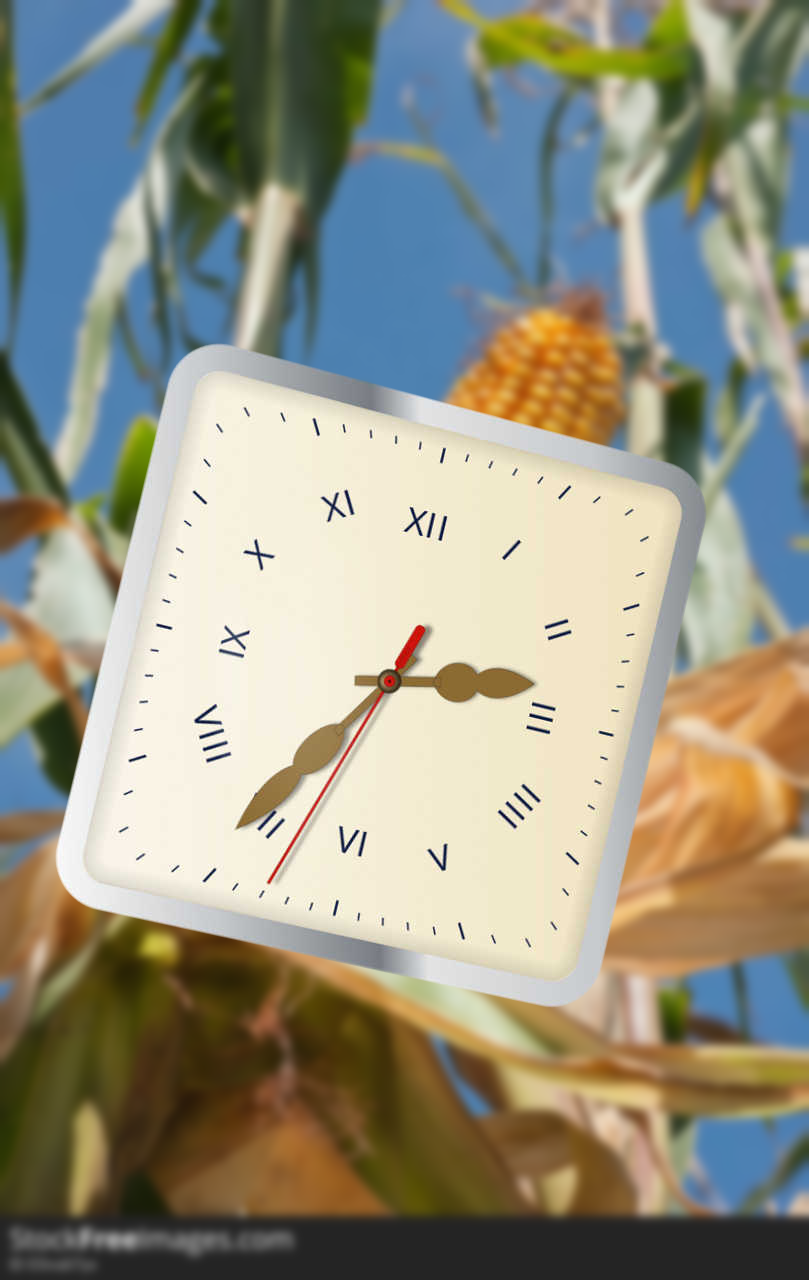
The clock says 2h35m33s
